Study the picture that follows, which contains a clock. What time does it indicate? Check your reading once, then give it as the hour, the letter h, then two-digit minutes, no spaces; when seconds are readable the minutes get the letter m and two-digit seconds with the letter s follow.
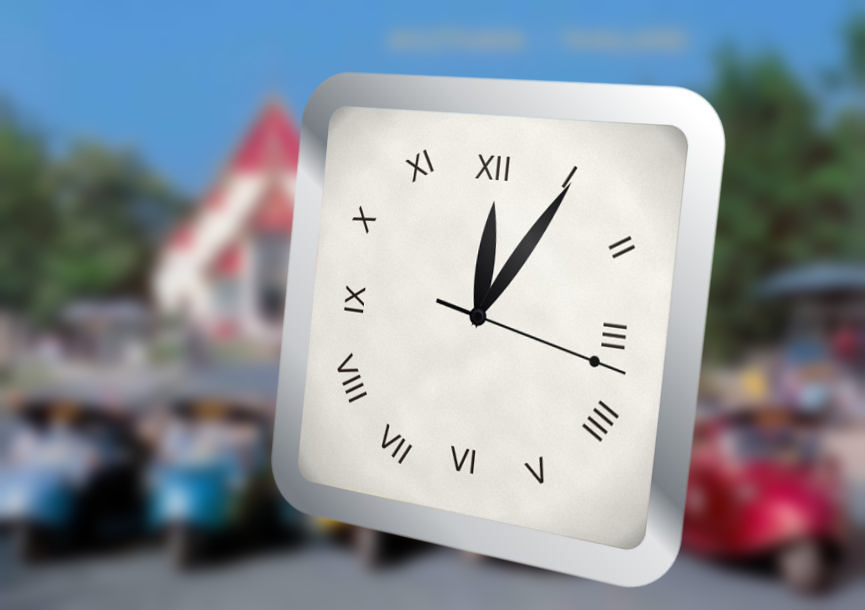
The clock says 12h05m17s
